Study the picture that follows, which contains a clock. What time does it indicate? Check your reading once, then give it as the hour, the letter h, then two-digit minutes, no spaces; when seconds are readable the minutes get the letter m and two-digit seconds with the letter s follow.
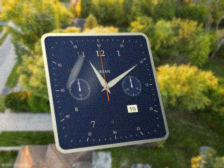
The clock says 11h10
